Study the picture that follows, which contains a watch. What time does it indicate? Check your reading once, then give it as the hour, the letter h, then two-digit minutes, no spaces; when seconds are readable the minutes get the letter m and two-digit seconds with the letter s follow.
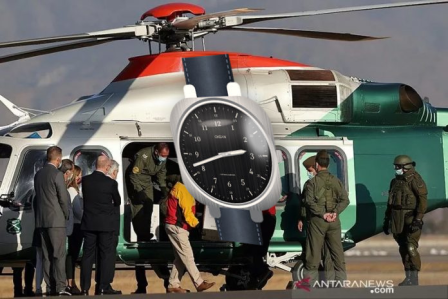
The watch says 2h42
